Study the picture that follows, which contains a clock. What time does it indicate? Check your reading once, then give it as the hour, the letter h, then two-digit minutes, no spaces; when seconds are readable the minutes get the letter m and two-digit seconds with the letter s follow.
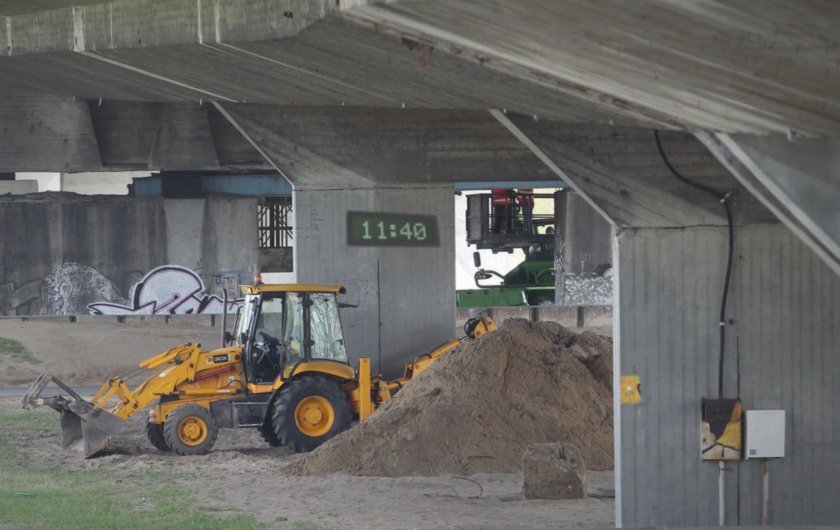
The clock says 11h40
